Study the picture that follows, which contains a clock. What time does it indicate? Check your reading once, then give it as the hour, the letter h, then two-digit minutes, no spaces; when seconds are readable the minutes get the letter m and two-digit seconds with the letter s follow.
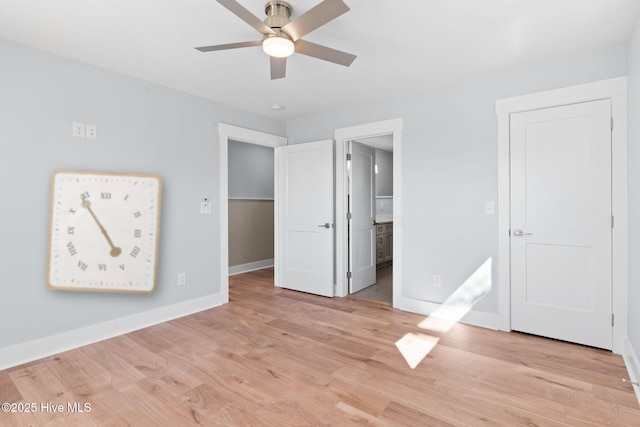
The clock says 4h54
